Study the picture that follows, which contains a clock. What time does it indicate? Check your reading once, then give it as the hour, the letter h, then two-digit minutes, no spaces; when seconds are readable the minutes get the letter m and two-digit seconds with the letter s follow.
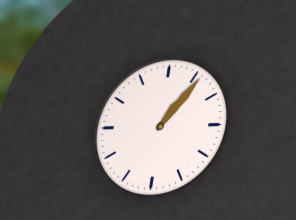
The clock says 1h06
